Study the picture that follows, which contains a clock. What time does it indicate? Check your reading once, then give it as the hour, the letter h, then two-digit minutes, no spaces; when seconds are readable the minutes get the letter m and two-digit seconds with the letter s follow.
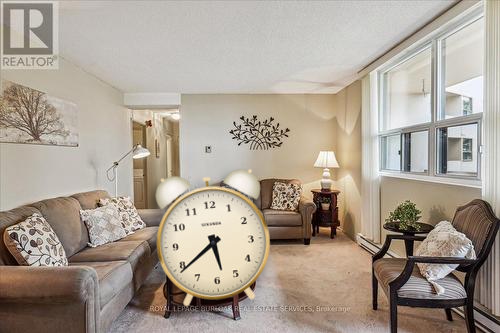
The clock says 5h39
